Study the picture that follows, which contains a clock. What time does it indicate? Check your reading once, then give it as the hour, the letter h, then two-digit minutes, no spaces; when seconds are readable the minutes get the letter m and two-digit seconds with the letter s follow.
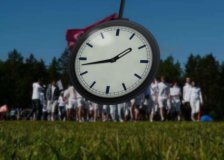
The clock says 1h43
